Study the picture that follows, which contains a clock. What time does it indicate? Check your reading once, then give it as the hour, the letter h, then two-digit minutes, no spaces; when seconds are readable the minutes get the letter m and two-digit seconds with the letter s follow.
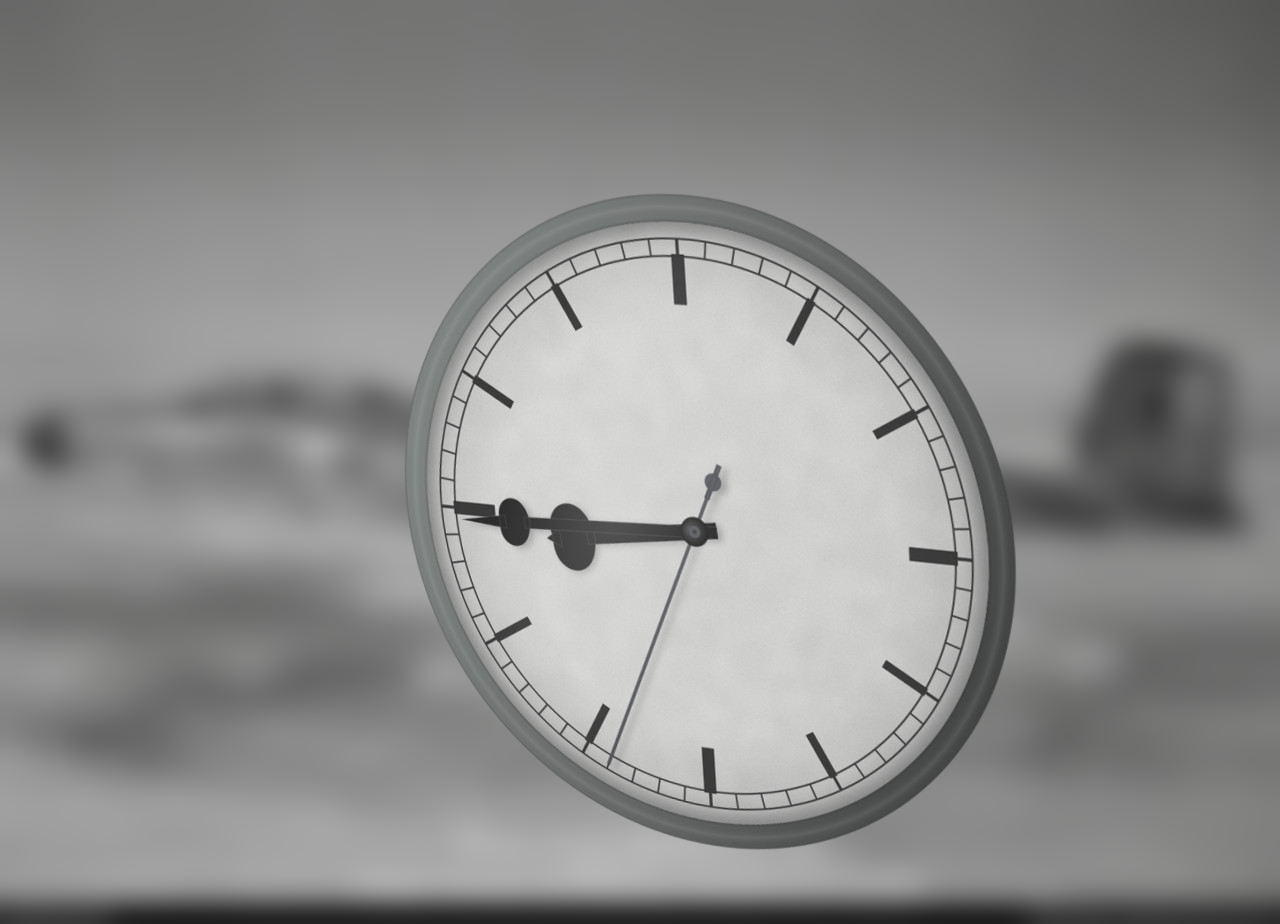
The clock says 8h44m34s
